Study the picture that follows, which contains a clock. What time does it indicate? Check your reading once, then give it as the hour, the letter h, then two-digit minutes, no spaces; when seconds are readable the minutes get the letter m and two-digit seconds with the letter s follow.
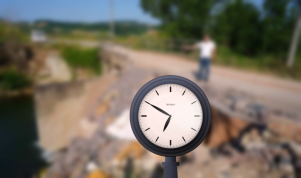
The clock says 6h50
